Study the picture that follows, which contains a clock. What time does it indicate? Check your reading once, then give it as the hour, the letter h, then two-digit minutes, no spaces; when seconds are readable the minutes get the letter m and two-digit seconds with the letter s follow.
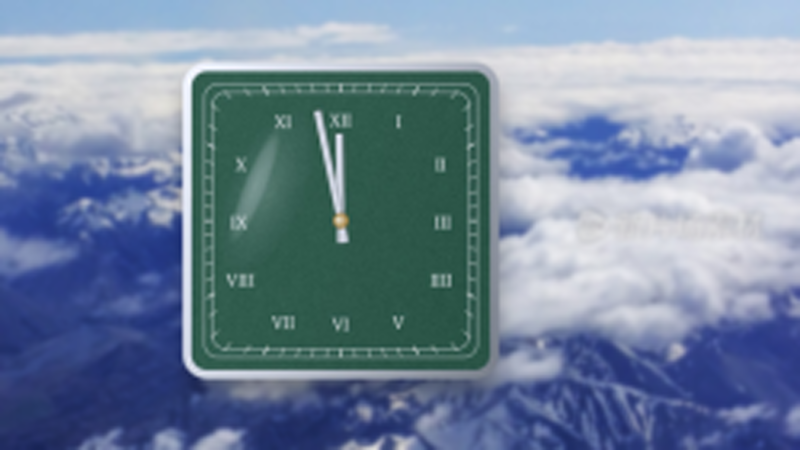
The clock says 11h58
